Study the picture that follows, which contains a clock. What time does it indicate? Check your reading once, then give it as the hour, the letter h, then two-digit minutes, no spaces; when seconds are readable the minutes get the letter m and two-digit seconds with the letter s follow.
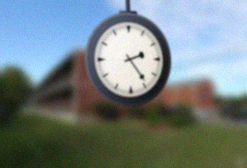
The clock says 2h24
